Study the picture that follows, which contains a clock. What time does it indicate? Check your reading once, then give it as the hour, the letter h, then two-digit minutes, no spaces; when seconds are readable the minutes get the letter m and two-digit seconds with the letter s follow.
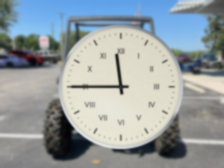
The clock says 11h45
